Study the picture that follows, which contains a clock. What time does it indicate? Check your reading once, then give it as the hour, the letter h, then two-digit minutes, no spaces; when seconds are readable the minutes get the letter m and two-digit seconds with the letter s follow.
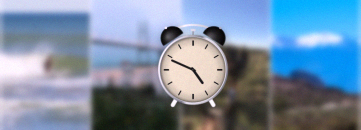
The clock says 4h49
